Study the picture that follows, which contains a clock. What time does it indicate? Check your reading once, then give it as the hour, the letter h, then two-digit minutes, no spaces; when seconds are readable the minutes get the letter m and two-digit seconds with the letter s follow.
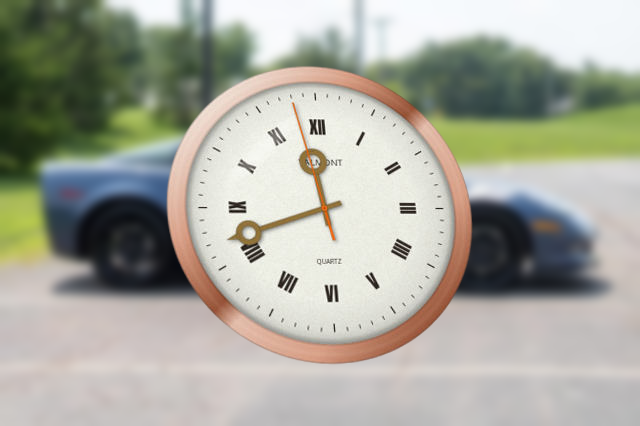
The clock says 11h41m58s
